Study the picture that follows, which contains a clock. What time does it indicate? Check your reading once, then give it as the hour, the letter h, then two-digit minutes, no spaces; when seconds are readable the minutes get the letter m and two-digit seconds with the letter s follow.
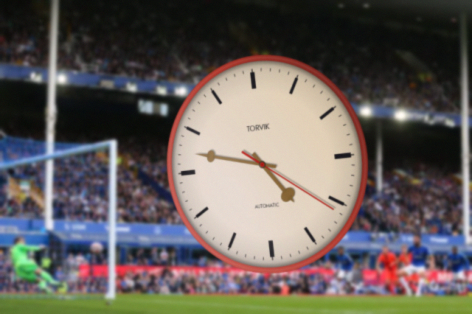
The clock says 4h47m21s
